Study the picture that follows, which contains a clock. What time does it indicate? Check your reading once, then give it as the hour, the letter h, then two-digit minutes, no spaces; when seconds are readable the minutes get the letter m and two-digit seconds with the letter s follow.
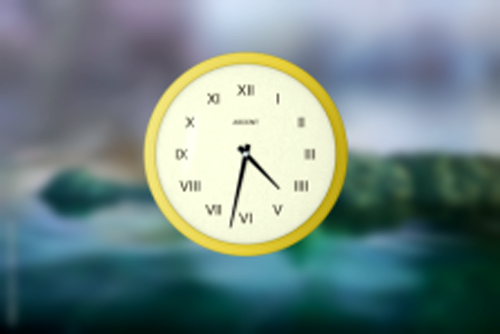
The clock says 4h32
